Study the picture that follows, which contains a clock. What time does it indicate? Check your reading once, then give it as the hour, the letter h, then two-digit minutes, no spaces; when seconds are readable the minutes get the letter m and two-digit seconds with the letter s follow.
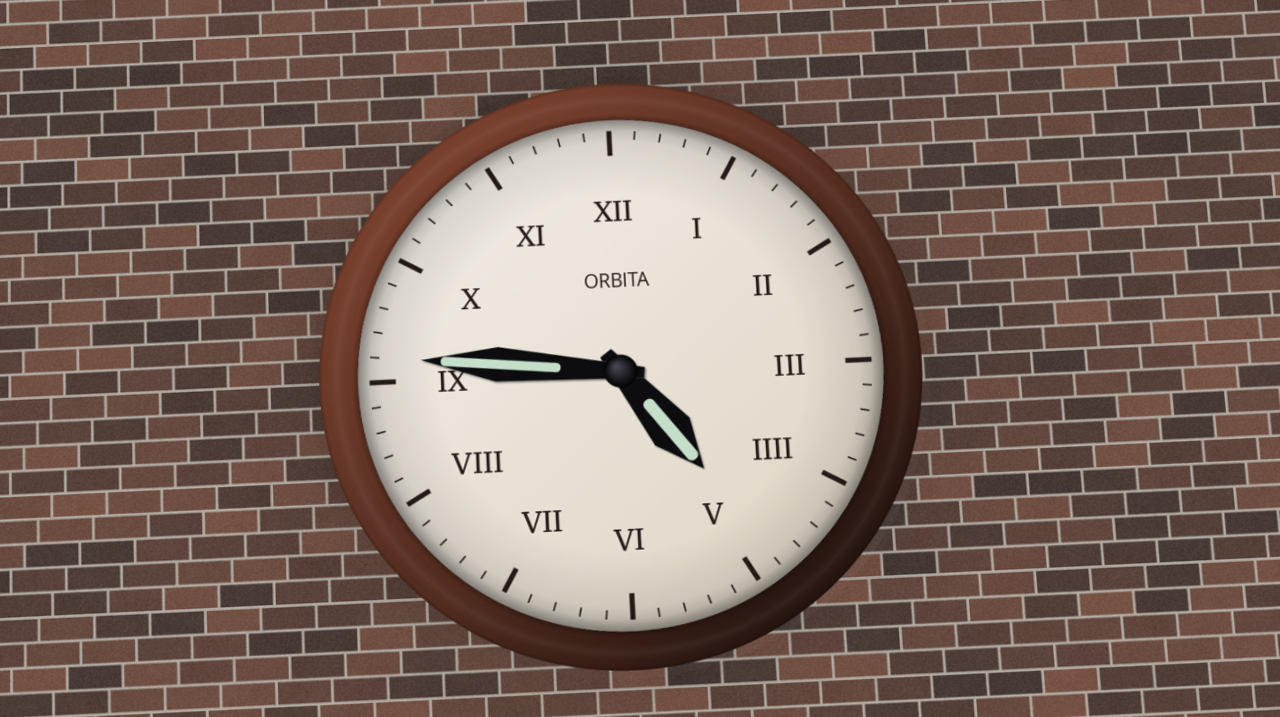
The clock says 4h46
